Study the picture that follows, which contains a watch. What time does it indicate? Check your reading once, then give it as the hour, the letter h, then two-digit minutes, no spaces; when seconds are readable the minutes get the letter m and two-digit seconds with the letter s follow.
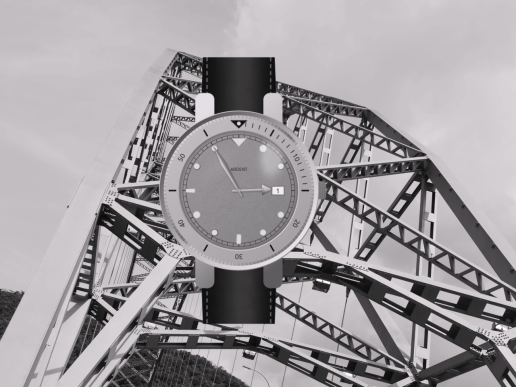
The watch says 2h55
